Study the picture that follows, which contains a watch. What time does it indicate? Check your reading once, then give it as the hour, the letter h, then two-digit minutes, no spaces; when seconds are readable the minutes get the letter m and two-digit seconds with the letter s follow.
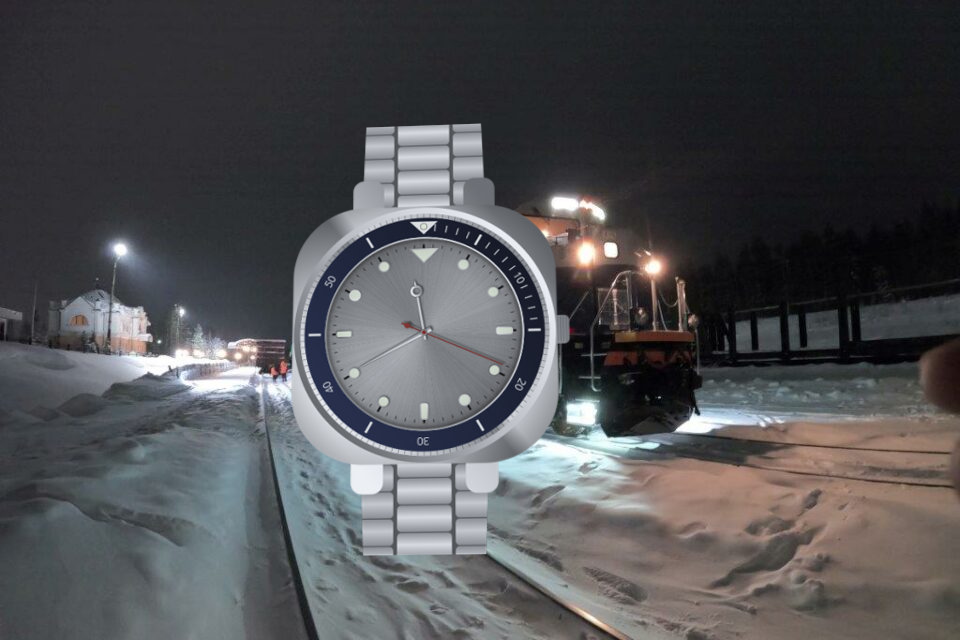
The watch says 11h40m19s
